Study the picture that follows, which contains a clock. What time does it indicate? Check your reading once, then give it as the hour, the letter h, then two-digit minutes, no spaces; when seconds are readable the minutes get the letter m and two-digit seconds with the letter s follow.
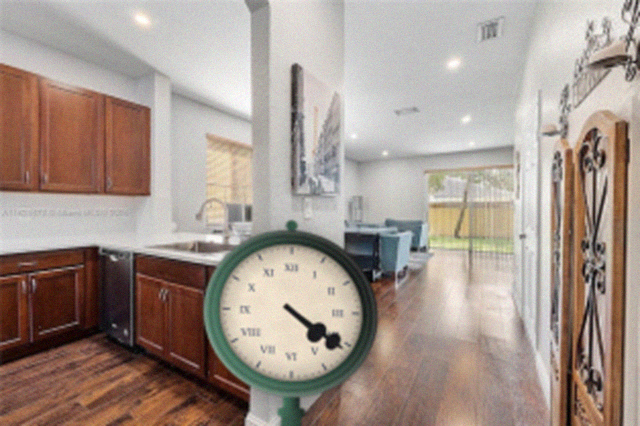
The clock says 4h21
